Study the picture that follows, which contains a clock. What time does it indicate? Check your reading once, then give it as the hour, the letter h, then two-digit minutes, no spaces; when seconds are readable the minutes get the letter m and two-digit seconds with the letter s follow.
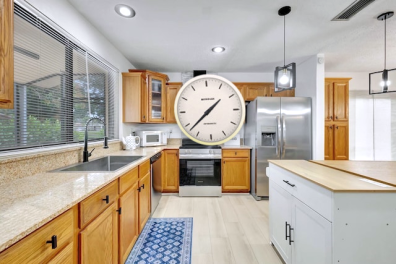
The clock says 1h38
